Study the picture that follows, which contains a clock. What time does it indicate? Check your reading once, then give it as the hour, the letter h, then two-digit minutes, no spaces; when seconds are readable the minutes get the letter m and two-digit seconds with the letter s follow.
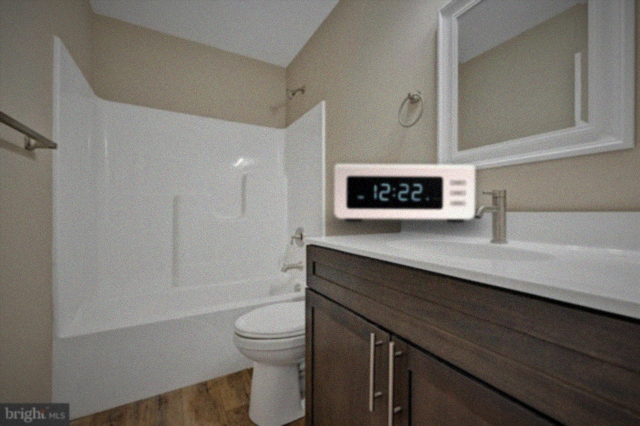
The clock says 12h22
